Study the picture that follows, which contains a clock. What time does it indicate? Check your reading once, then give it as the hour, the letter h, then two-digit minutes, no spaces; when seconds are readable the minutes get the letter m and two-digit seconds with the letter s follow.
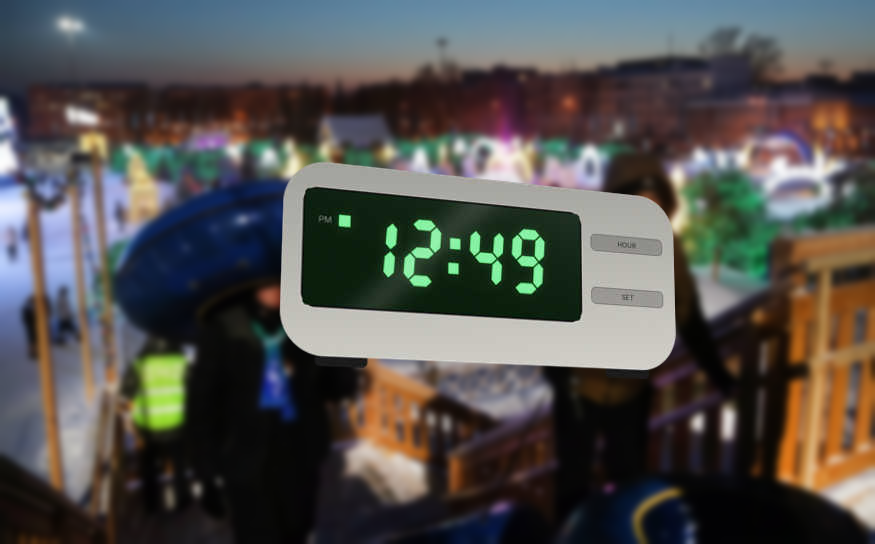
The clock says 12h49
